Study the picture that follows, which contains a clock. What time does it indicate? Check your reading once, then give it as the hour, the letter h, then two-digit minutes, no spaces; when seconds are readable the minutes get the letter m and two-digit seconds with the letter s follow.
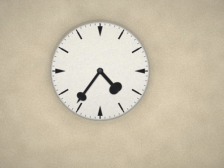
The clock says 4h36
